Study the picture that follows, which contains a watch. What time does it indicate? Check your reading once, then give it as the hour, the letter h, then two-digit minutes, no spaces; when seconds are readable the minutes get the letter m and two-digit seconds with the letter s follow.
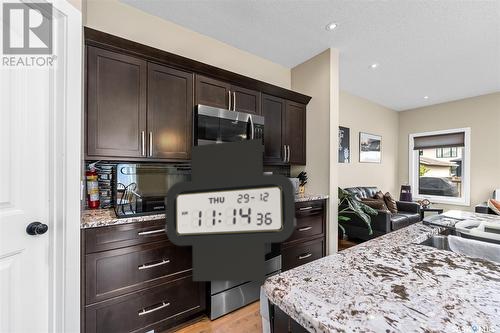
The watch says 11h14m36s
